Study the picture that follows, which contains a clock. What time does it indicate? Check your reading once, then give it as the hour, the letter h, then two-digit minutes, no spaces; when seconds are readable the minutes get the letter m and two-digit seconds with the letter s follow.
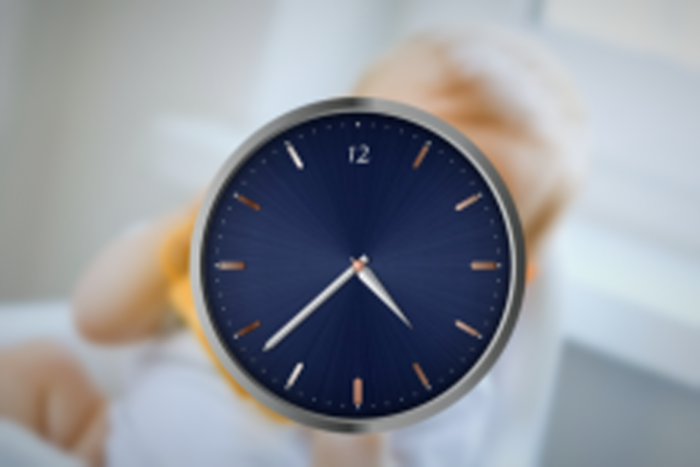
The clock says 4h38
